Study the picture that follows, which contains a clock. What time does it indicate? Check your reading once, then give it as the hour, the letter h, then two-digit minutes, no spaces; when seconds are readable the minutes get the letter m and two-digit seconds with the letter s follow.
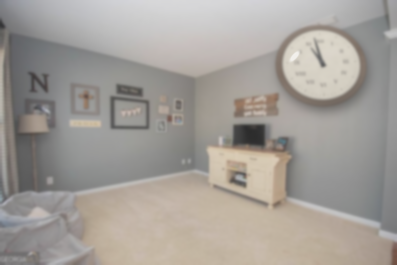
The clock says 10h58
